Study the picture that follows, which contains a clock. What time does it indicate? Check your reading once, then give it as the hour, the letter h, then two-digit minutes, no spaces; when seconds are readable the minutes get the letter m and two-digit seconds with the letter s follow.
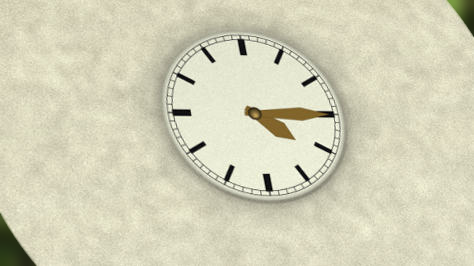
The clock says 4h15
